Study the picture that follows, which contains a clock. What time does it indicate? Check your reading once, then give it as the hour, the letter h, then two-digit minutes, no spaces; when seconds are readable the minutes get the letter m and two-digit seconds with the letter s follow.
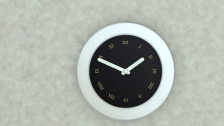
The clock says 1h49
